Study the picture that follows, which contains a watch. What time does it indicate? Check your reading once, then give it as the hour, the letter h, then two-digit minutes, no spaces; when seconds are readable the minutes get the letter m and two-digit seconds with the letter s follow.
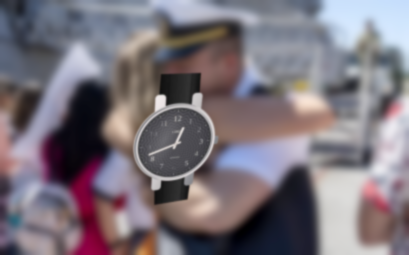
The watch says 12h42
